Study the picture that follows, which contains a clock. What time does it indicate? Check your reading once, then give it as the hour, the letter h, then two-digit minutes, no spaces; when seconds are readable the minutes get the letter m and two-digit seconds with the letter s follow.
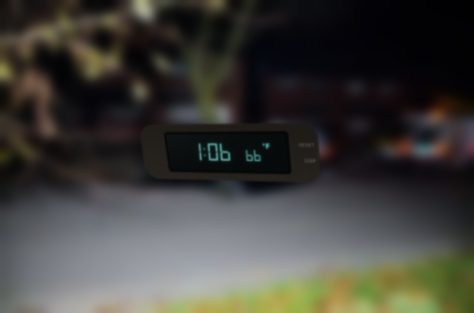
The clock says 1h06
